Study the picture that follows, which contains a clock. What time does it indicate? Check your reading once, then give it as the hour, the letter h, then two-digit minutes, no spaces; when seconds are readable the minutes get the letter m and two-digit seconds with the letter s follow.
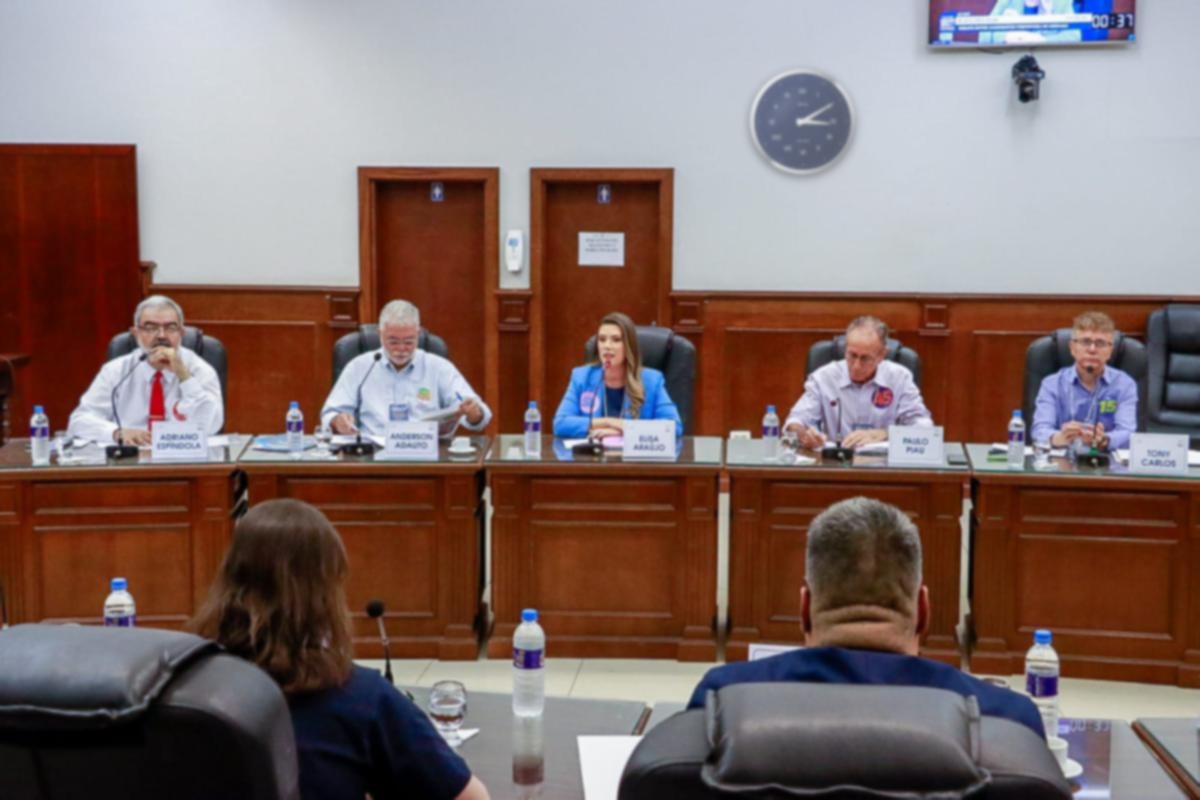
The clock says 3h10
